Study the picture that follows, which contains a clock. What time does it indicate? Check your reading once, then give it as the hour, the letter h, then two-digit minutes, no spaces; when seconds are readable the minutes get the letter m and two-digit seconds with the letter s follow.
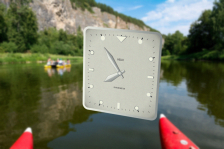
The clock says 7h54
